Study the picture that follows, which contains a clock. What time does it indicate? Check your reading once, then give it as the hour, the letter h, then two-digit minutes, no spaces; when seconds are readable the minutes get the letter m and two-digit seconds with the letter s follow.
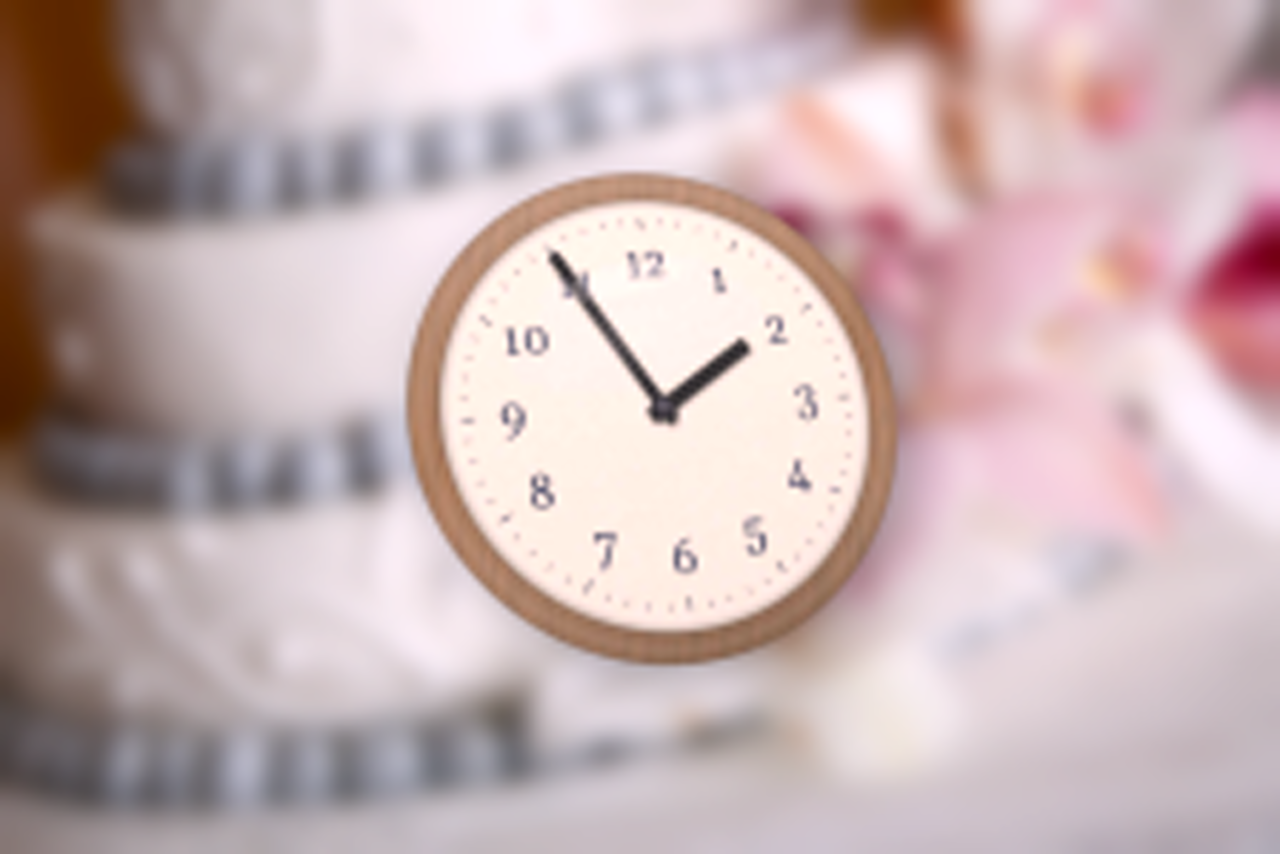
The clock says 1h55
